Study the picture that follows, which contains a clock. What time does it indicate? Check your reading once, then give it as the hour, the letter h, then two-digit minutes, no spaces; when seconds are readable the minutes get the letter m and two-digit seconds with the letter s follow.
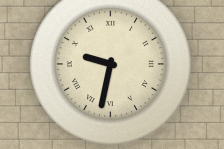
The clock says 9h32
